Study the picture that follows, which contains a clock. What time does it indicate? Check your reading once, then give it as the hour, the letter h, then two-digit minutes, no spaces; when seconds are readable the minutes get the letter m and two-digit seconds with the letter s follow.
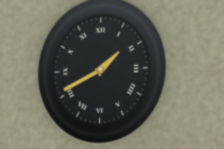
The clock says 1h41
